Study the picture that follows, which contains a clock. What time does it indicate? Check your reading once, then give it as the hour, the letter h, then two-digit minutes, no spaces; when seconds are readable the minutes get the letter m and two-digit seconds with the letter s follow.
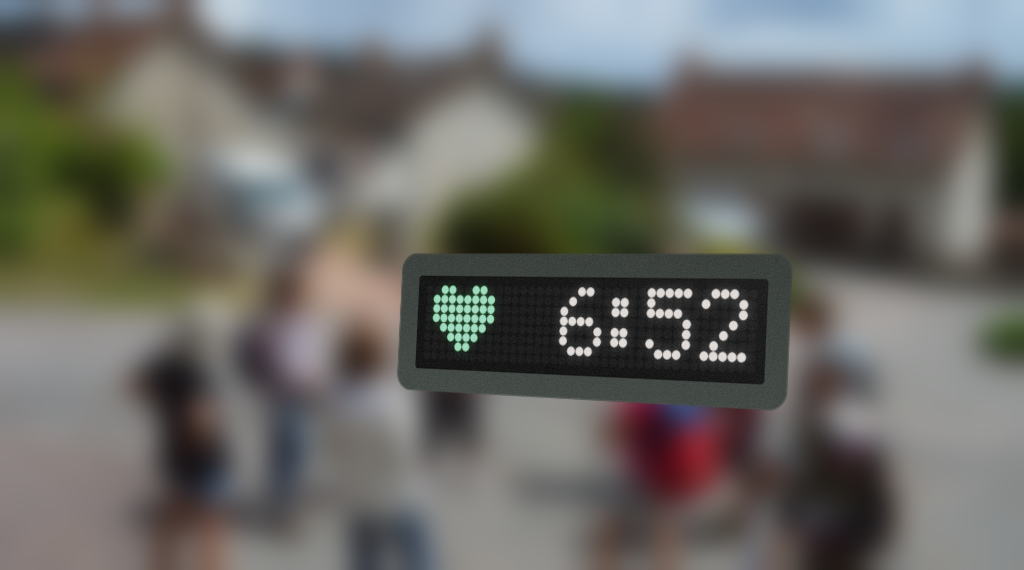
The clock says 6h52
